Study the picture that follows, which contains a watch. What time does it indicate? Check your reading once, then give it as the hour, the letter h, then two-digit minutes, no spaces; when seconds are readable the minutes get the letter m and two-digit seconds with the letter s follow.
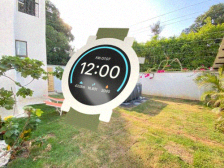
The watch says 12h00
